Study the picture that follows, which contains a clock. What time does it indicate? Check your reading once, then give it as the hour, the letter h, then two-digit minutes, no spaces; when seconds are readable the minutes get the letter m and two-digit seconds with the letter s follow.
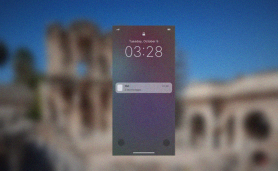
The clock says 3h28
